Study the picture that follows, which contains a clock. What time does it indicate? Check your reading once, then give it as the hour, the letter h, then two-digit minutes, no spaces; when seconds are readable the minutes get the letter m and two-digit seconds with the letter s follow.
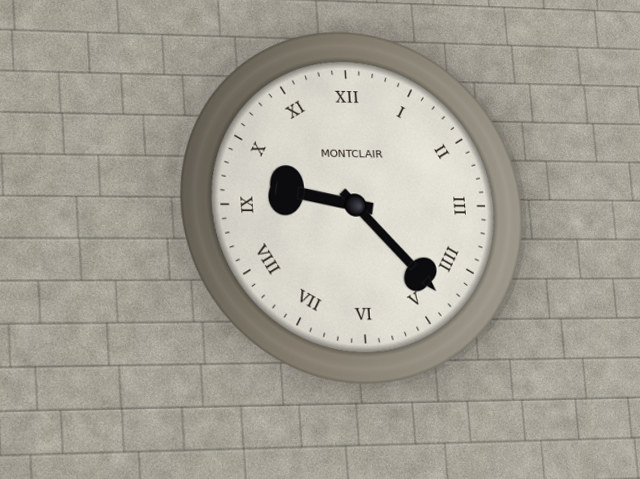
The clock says 9h23
